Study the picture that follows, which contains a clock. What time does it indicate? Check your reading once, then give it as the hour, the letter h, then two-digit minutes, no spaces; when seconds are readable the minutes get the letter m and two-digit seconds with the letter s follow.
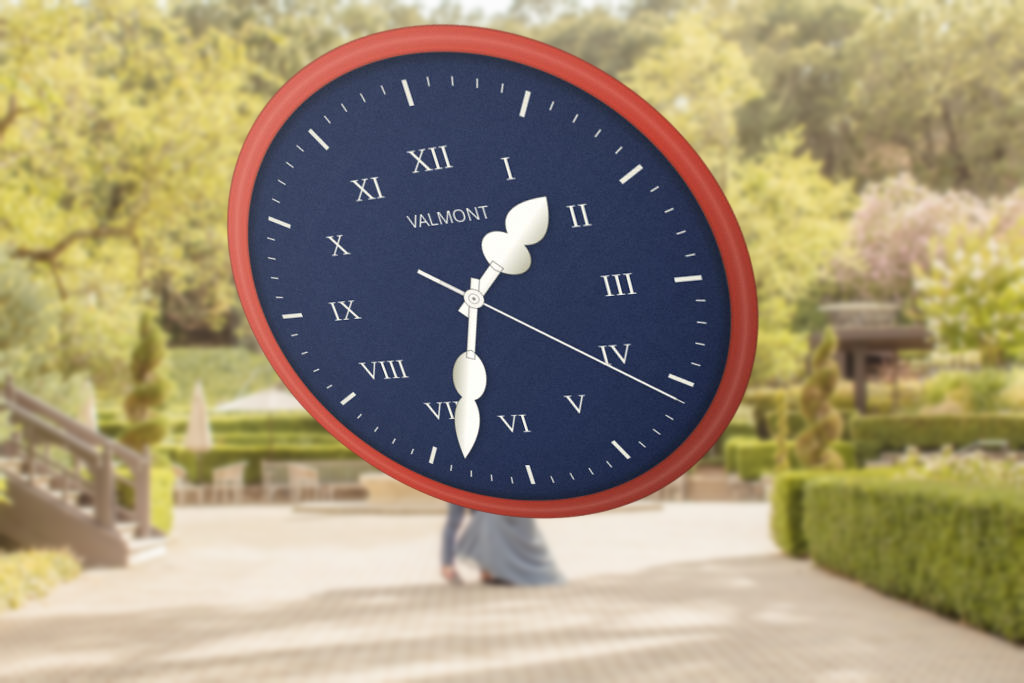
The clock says 1h33m21s
